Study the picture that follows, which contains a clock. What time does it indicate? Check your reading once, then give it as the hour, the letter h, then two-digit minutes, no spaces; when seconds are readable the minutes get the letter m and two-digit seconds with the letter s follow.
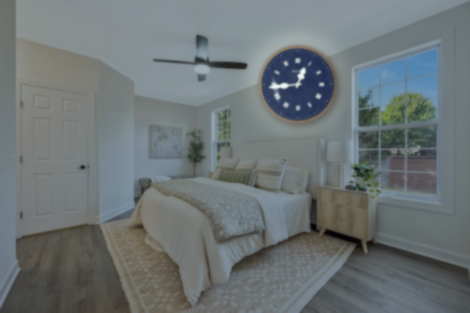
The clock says 12h44
